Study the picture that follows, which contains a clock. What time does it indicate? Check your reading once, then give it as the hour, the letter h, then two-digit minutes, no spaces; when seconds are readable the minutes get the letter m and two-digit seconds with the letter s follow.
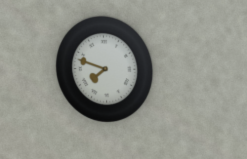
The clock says 7h48
